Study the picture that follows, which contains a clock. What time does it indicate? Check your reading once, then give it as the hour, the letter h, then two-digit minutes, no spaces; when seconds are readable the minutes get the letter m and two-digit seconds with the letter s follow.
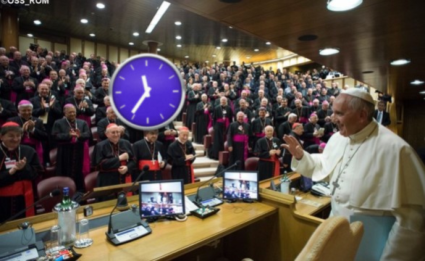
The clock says 11h36
